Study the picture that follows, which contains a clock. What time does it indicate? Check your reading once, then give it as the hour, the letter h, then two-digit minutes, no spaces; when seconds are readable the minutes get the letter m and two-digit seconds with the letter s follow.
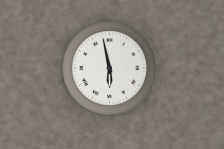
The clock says 5h58
